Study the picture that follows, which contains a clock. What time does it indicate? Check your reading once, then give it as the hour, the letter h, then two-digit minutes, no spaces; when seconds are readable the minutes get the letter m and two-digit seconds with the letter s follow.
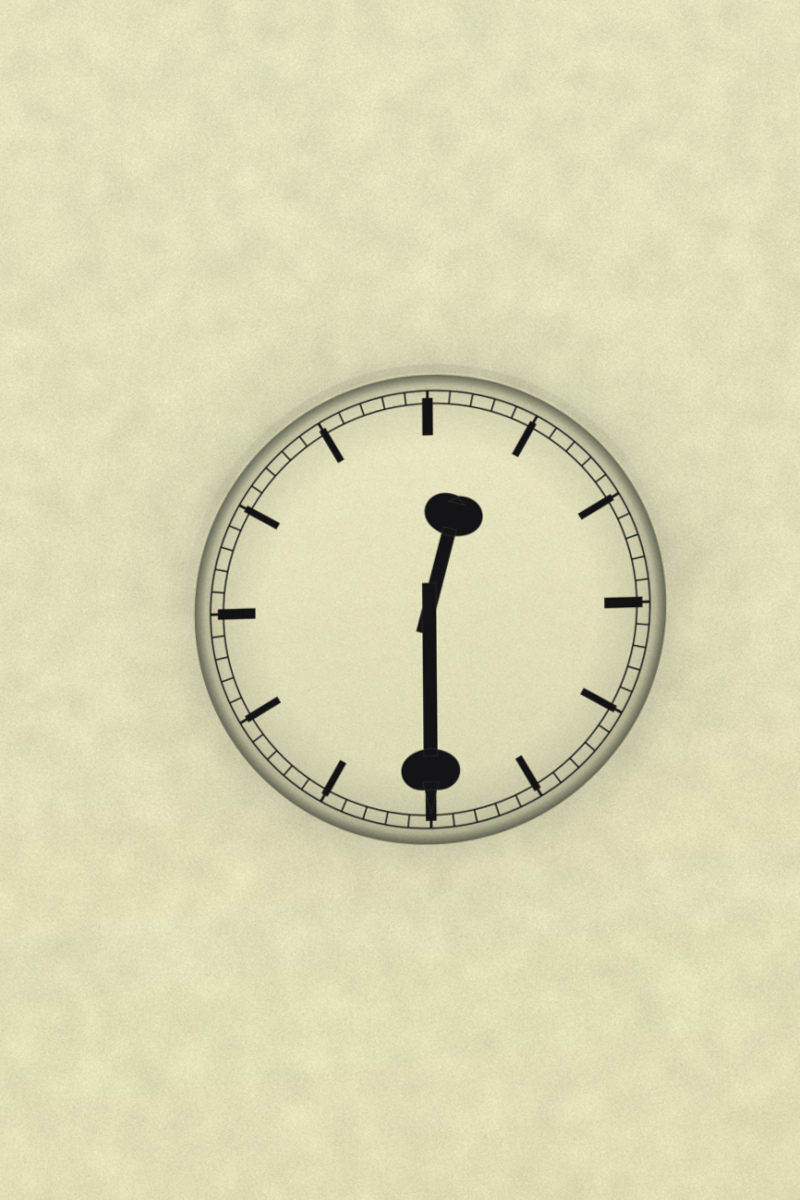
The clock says 12h30
